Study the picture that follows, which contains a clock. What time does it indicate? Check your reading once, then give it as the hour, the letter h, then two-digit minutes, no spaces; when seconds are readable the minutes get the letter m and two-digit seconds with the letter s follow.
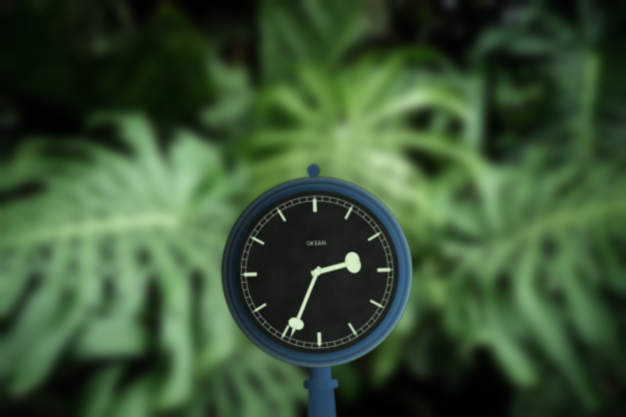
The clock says 2h34
